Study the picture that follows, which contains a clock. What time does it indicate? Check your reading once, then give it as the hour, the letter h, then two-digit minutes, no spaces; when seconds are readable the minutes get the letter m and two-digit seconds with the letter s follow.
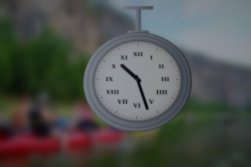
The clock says 10h27
